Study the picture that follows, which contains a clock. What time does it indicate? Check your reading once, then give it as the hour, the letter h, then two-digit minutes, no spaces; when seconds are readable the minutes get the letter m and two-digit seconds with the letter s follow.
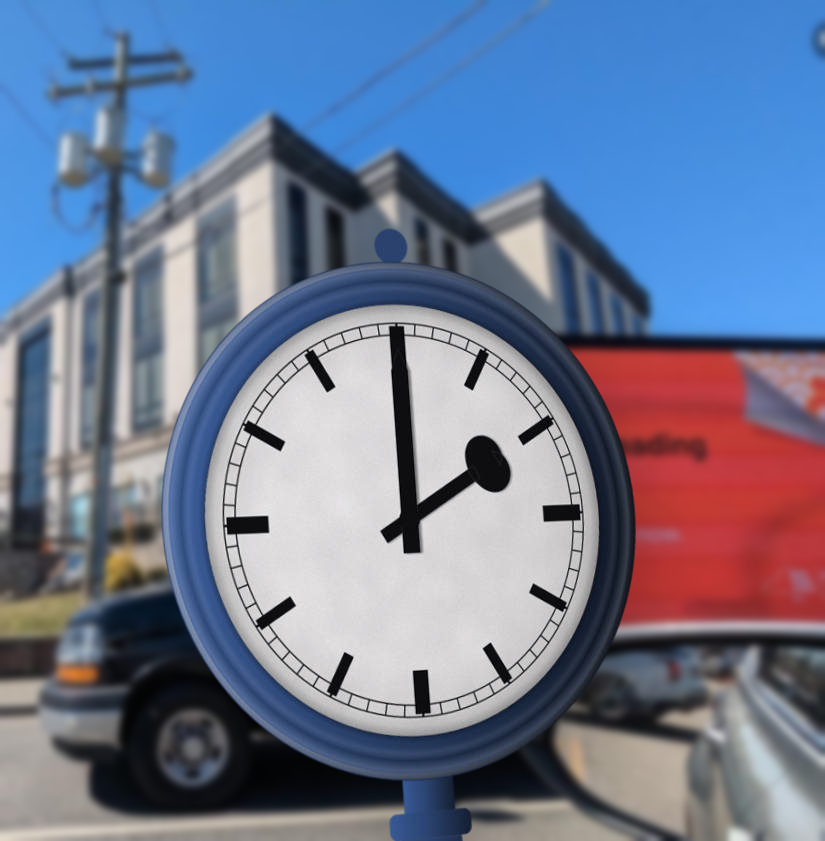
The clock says 2h00
